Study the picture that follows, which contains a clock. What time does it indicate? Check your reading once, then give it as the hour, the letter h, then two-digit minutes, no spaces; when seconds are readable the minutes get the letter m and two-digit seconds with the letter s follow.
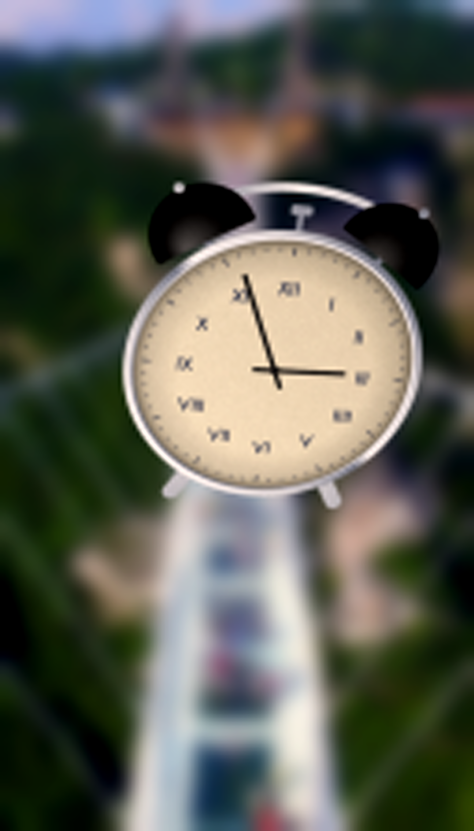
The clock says 2h56
